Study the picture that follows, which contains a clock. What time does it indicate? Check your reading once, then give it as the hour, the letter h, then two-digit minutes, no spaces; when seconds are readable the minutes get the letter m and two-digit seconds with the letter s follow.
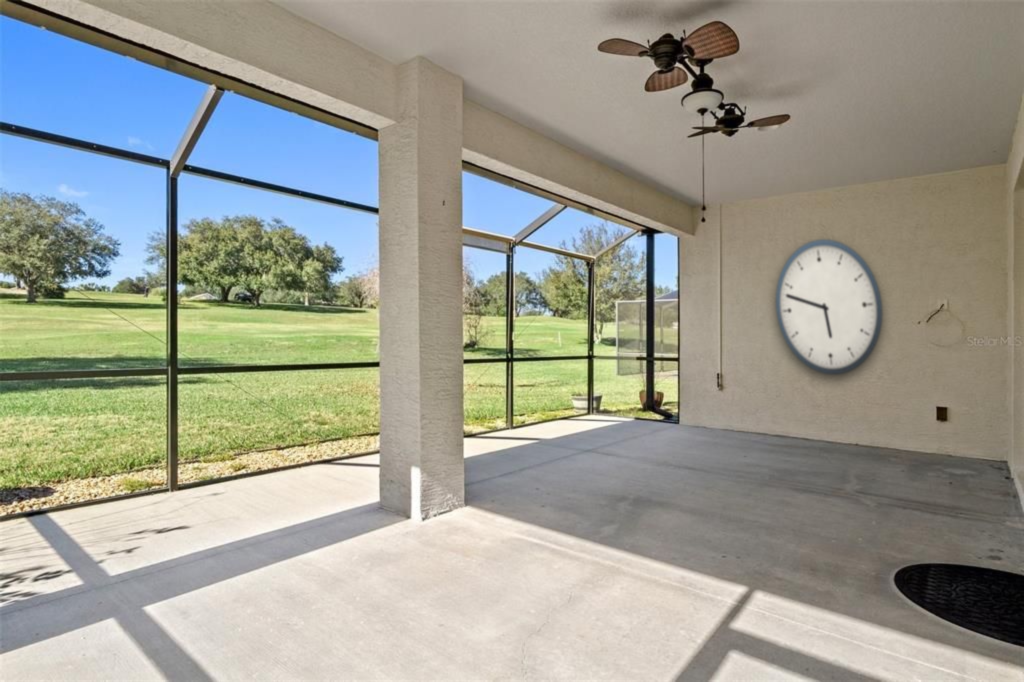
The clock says 5h48
